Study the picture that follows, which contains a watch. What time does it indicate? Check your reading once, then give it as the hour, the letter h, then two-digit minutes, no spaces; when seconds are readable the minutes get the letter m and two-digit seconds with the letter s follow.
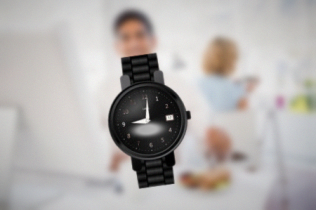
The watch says 9h01
